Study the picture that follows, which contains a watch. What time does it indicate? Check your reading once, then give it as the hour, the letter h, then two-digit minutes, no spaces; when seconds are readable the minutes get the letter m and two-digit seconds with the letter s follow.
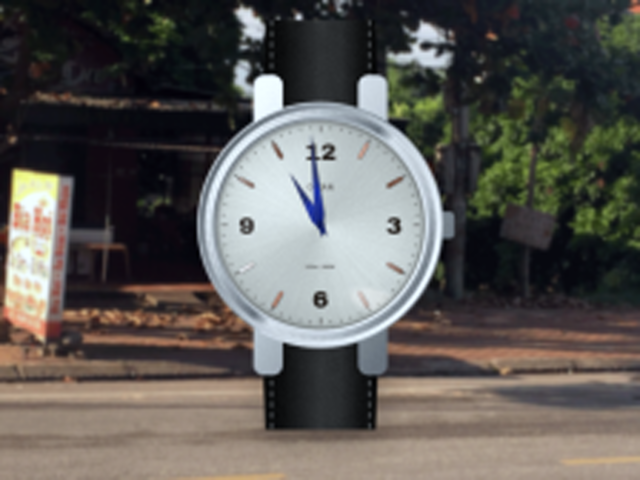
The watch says 10h59
